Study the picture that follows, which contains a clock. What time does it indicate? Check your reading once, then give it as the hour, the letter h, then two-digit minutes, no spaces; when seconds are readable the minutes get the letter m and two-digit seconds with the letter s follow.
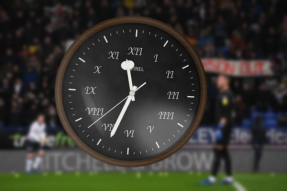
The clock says 11h33m38s
